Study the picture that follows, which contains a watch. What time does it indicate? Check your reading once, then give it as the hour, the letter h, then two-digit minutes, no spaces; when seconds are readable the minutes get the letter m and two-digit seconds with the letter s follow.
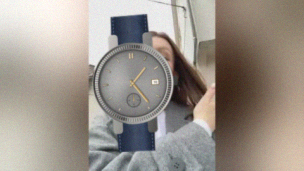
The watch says 1h24
